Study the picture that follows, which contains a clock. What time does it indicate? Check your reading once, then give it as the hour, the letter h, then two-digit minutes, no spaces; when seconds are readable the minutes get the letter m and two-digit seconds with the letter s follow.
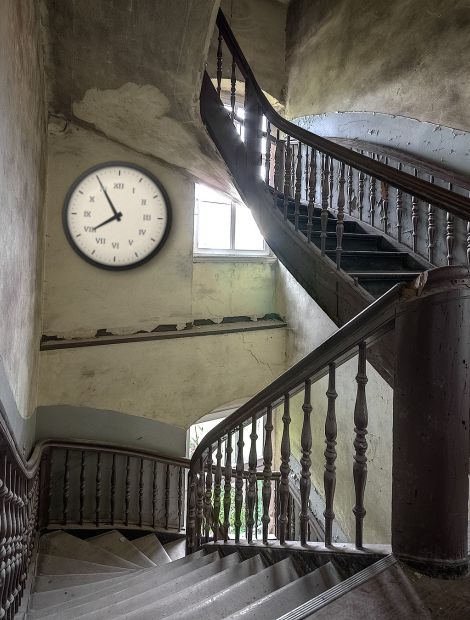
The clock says 7h55
